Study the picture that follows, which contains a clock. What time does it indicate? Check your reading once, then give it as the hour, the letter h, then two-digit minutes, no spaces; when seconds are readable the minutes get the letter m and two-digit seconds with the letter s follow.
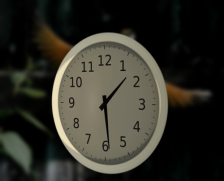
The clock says 1h29
